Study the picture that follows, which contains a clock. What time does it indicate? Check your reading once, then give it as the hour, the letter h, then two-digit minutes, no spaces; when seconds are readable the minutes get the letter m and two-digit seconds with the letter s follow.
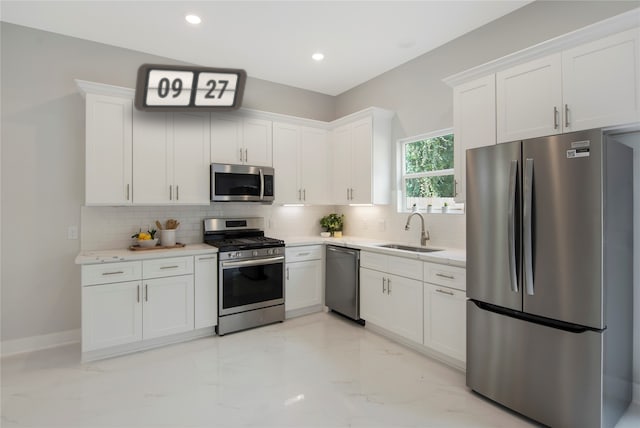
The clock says 9h27
